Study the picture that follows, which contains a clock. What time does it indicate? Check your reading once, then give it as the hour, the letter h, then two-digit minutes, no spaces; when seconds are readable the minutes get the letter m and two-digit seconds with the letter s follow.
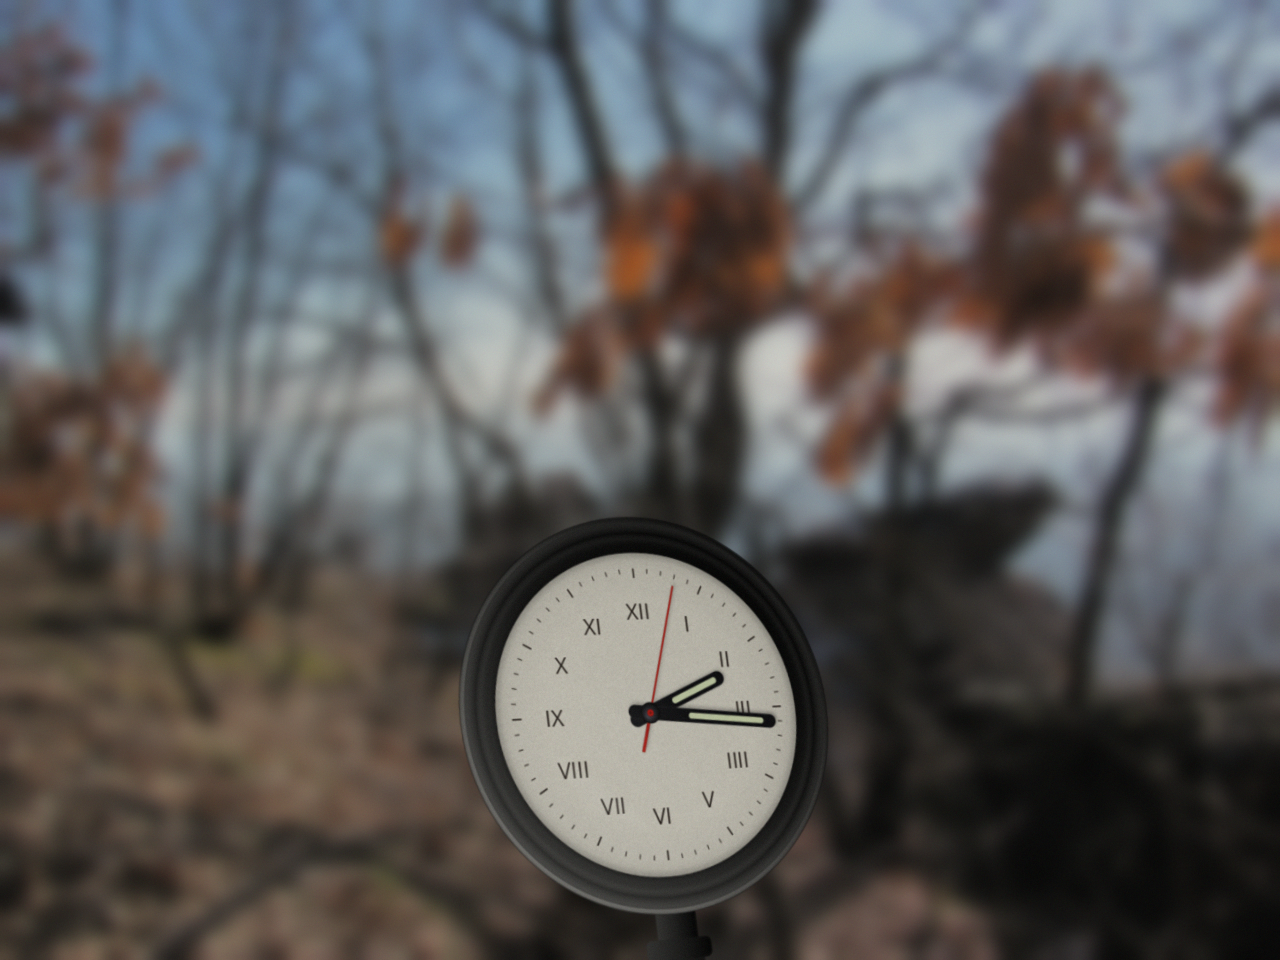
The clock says 2h16m03s
